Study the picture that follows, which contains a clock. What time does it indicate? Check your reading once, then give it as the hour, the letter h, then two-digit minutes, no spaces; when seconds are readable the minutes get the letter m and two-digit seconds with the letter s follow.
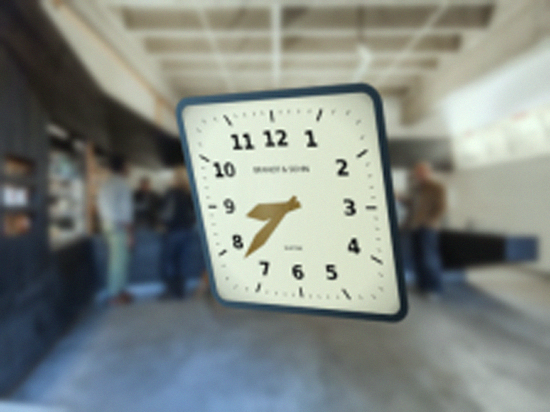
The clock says 8h38
